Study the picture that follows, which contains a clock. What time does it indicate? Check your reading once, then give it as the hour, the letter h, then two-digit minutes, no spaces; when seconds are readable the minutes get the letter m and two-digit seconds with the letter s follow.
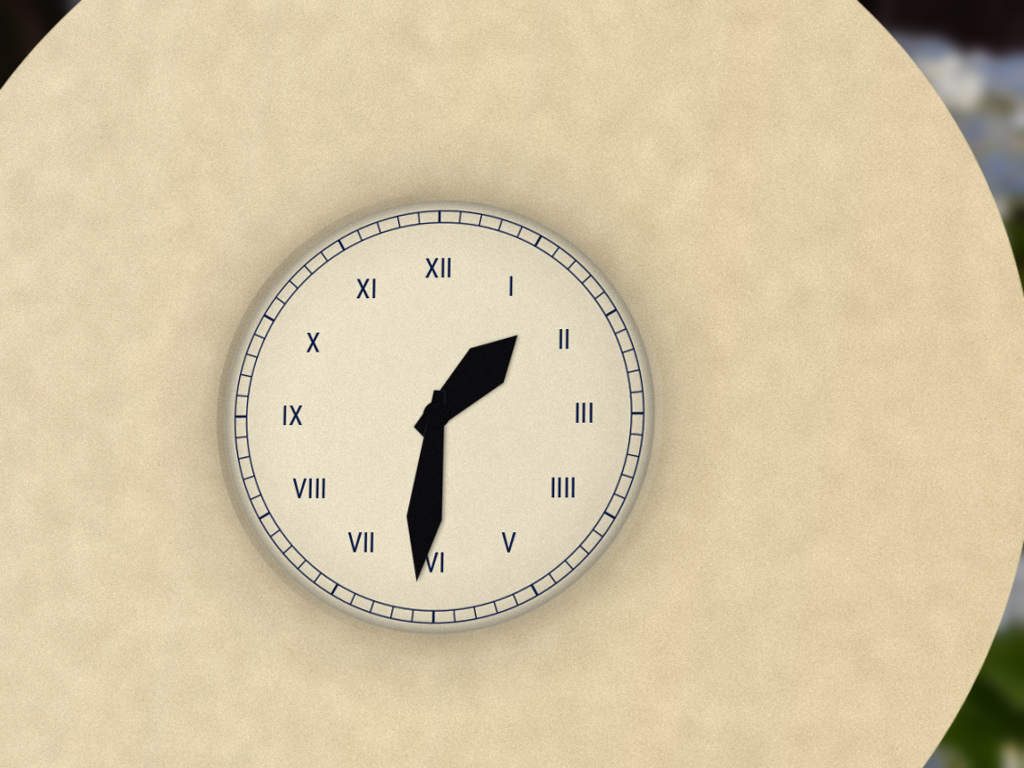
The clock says 1h31
